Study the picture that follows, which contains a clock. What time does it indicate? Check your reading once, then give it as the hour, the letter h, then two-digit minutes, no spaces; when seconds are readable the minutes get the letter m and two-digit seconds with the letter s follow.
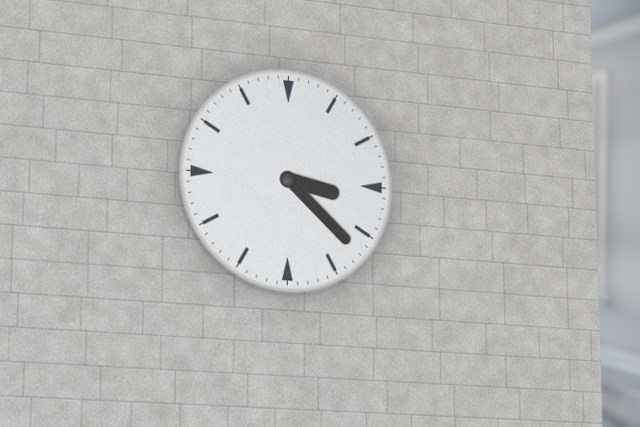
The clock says 3h22
